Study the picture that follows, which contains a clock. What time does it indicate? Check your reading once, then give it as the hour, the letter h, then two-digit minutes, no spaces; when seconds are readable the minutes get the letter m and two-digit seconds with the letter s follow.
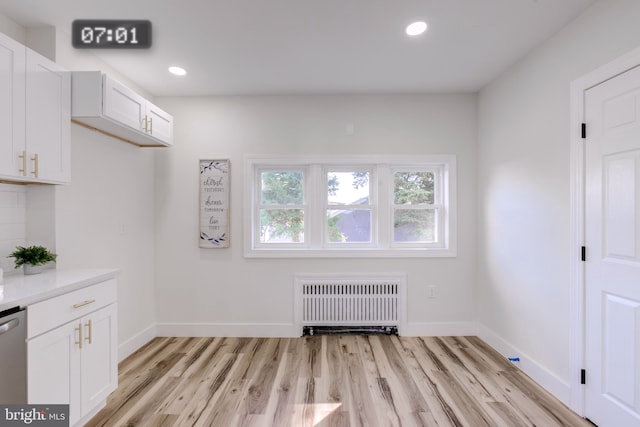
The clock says 7h01
